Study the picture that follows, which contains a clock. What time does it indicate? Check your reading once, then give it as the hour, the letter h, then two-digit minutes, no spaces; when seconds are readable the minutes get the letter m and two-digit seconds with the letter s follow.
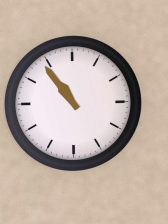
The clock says 10h54
